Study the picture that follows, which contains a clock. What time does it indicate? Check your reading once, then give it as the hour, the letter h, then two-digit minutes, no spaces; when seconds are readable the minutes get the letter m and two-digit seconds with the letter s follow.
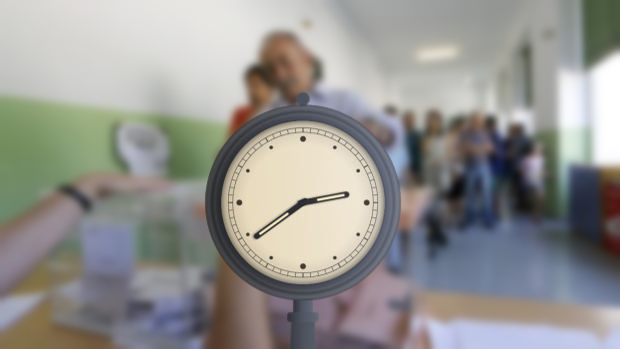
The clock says 2h39
